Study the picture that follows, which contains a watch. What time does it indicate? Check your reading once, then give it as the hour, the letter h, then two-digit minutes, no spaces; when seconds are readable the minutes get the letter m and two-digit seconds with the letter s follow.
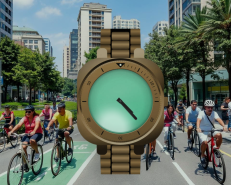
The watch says 4h23
